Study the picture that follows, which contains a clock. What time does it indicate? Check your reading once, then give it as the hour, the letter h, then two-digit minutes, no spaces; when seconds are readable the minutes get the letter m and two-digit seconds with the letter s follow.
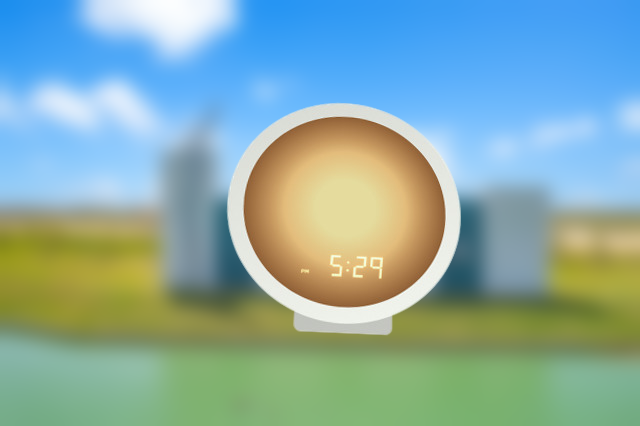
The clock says 5h29
